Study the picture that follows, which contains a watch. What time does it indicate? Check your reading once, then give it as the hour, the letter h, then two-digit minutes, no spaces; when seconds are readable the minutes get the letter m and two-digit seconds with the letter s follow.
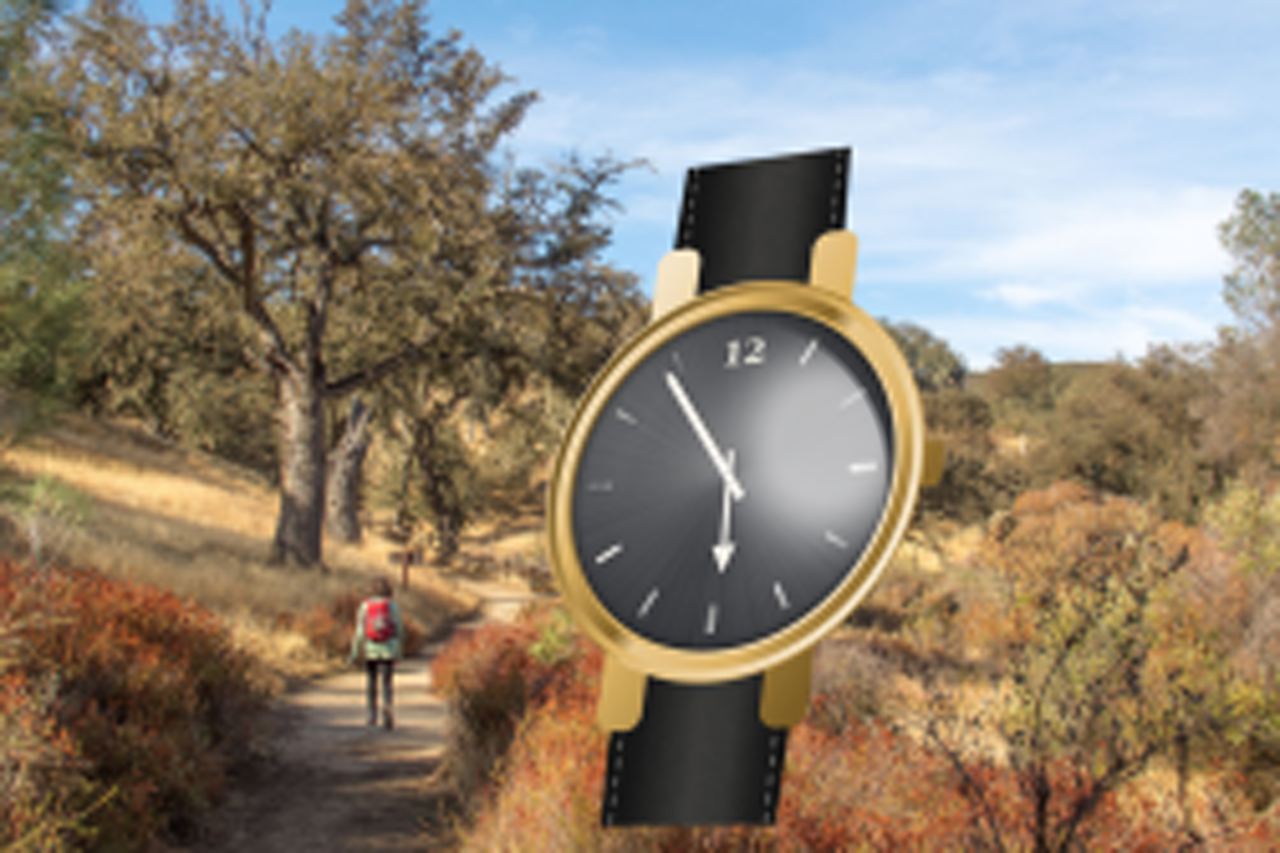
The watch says 5h54
